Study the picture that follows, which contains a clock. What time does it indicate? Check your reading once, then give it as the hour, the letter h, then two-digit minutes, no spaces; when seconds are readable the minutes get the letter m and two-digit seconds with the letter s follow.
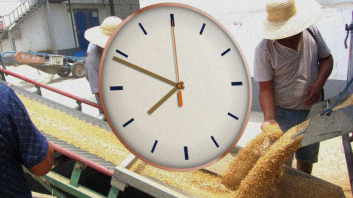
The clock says 7h49m00s
